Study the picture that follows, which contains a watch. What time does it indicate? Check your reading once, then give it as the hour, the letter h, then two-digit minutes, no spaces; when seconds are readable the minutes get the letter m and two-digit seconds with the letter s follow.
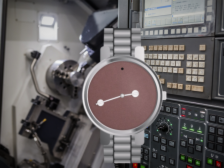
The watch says 2h42
